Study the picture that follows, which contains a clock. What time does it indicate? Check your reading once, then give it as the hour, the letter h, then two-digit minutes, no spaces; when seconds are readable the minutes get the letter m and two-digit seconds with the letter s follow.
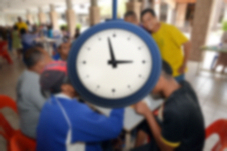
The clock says 2h58
